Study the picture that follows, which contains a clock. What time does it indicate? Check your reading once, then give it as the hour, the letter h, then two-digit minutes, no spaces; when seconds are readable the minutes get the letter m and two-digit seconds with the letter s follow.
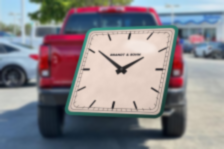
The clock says 1h51
